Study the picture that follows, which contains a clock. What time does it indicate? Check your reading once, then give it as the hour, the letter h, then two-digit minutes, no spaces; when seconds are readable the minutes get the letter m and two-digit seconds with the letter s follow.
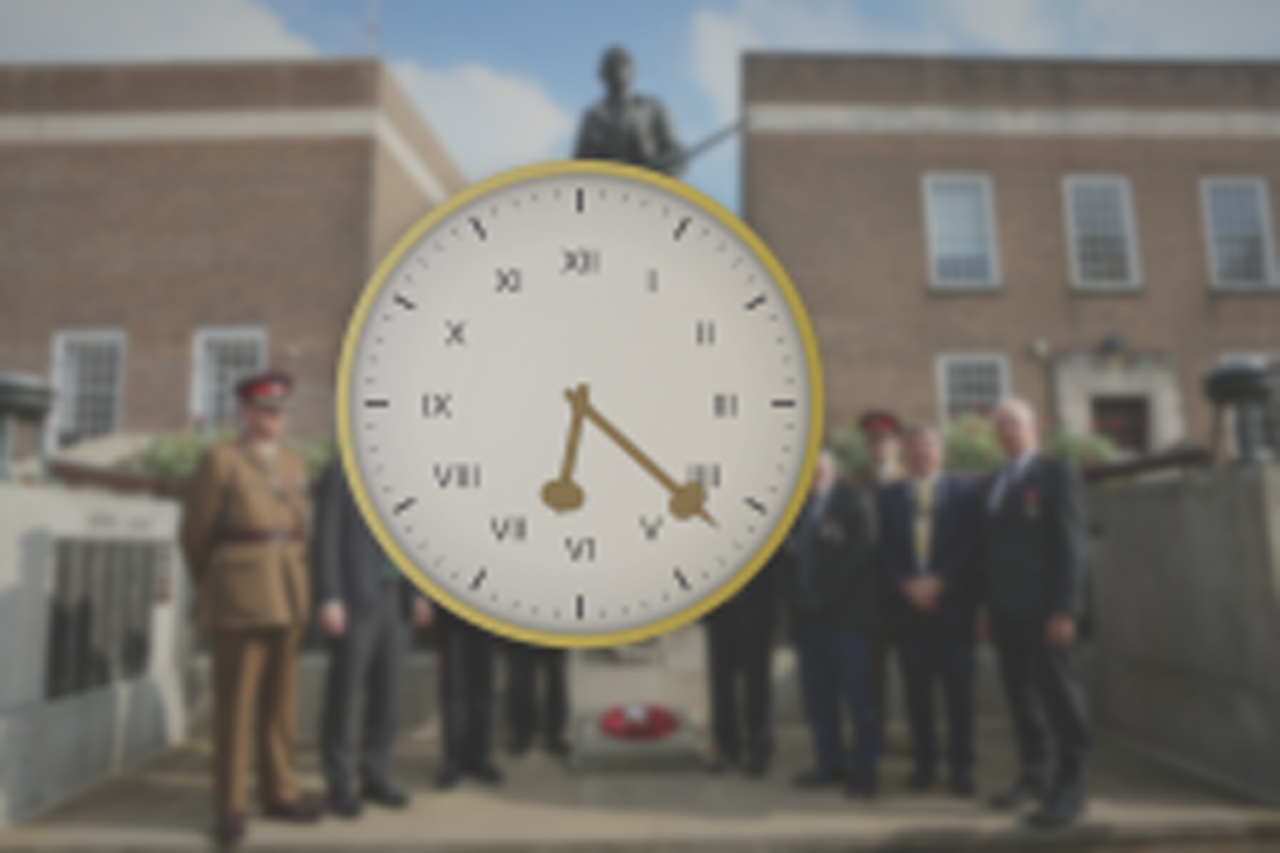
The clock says 6h22
